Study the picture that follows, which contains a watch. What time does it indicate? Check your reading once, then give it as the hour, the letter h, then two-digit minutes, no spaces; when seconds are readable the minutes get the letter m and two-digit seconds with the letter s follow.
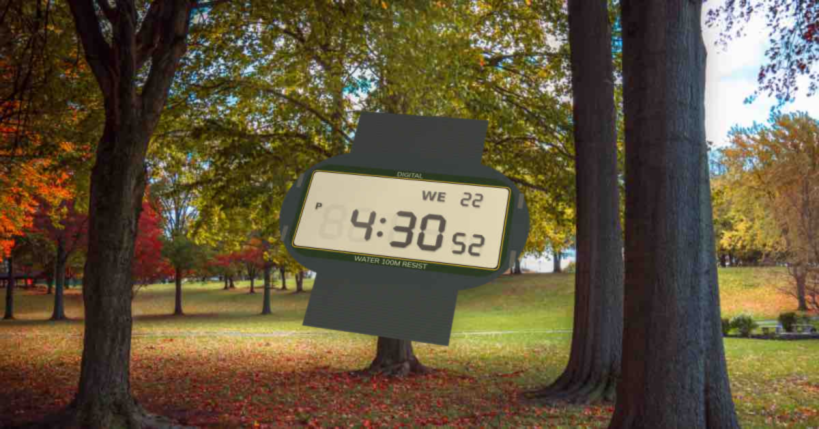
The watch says 4h30m52s
